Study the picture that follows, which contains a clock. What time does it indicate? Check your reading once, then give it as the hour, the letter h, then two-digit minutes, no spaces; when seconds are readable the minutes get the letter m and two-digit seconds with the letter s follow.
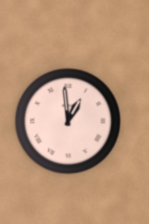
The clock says 12h59
